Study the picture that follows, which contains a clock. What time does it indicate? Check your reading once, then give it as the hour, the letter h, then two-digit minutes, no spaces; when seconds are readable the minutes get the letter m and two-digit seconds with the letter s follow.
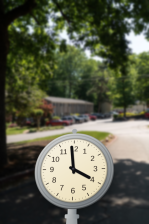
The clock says 3h59
